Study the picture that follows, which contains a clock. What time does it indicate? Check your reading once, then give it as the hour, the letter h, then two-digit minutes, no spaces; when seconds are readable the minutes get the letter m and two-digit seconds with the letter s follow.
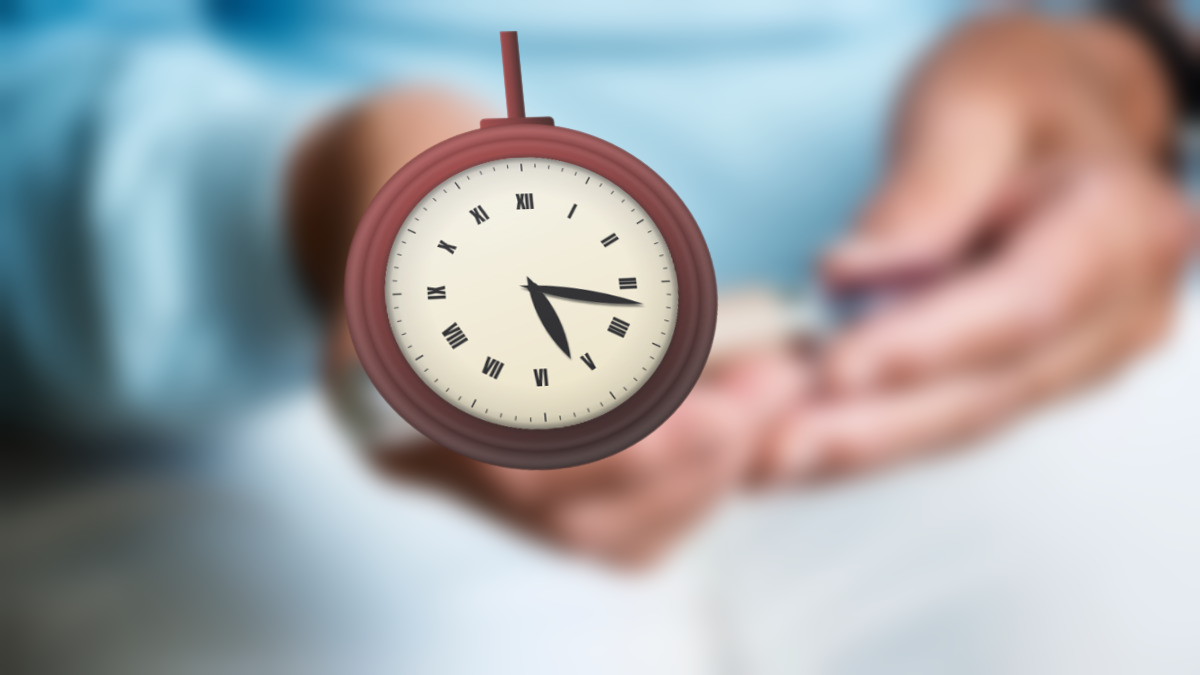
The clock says 5h17
